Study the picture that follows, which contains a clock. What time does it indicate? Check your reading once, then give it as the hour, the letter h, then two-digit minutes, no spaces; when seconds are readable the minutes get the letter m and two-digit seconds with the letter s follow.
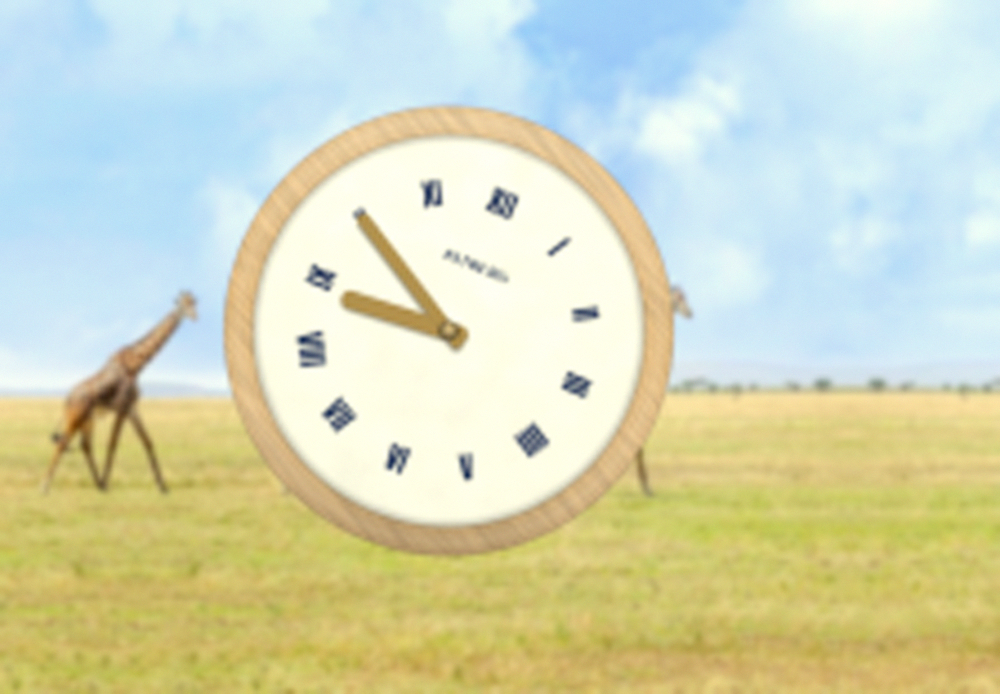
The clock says 8h50
